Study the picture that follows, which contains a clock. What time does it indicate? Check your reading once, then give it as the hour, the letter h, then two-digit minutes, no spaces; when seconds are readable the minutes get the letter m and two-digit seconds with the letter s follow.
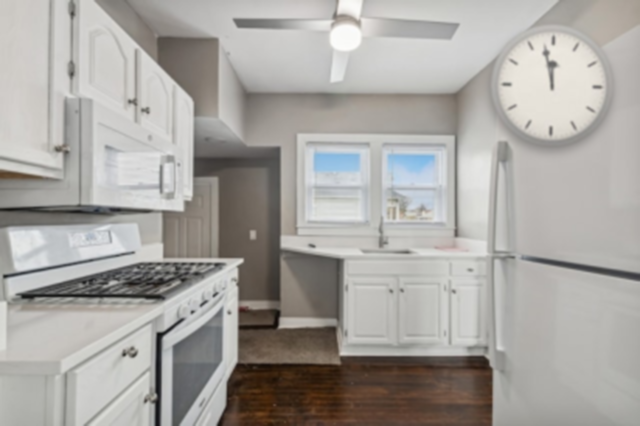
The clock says 11h58
